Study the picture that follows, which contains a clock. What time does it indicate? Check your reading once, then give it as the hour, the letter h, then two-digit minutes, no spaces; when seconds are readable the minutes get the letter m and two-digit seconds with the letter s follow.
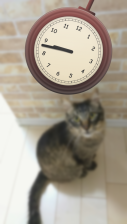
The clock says 8h43
